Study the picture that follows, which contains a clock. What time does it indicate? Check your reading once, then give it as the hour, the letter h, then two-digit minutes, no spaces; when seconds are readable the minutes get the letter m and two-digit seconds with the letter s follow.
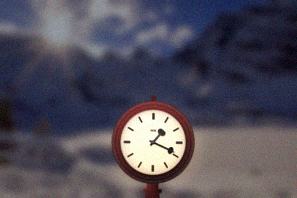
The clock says 1h19
